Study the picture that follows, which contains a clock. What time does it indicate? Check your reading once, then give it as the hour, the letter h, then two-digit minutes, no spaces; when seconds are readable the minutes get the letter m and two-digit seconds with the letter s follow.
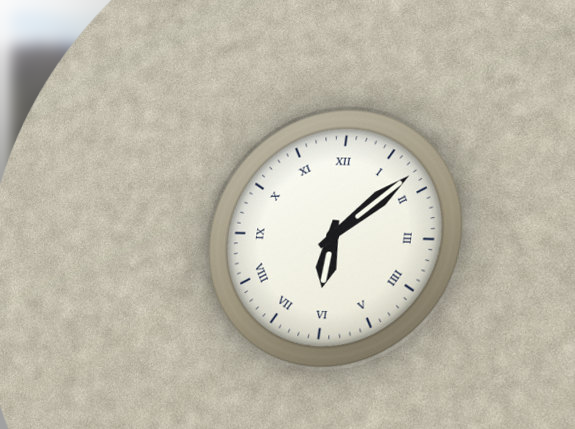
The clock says 6h08
